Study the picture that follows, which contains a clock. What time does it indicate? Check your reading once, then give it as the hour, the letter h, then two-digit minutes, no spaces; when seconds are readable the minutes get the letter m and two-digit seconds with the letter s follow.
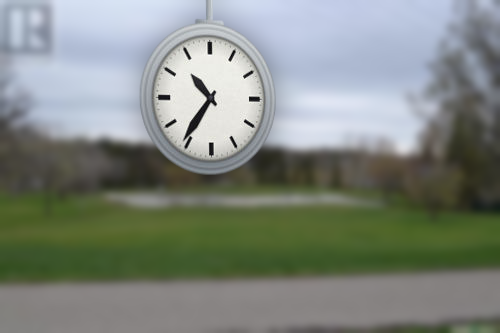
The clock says 10h36
